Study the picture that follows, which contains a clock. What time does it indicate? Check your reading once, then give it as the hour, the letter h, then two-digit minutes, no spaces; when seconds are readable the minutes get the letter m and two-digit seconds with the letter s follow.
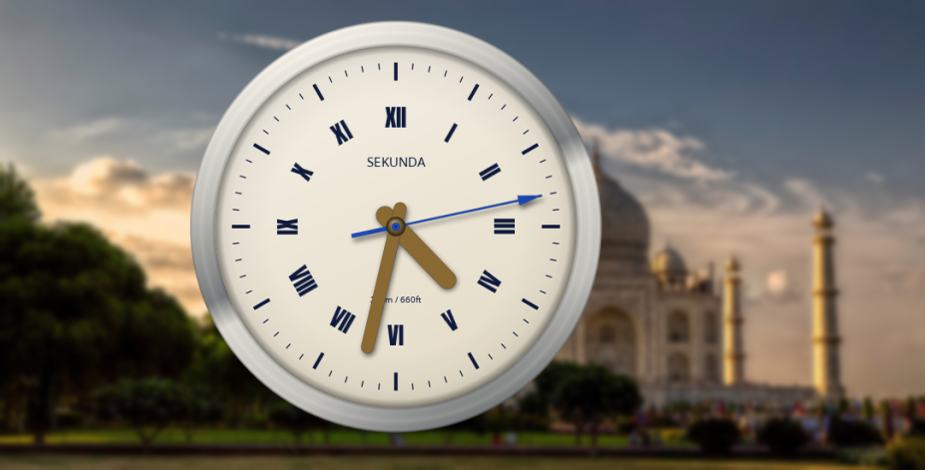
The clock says 4h32m13s
